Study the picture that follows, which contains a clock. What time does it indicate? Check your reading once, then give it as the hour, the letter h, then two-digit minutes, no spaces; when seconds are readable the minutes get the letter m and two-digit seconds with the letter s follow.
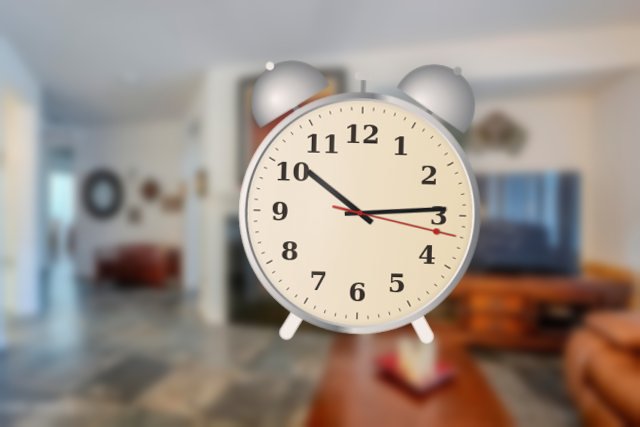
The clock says 10h14m17s
